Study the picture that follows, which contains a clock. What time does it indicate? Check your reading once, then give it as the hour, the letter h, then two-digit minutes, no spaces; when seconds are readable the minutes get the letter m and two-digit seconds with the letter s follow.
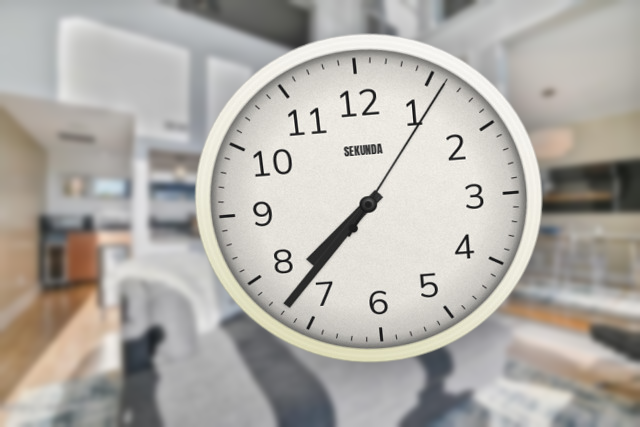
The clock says 7h37m06s
